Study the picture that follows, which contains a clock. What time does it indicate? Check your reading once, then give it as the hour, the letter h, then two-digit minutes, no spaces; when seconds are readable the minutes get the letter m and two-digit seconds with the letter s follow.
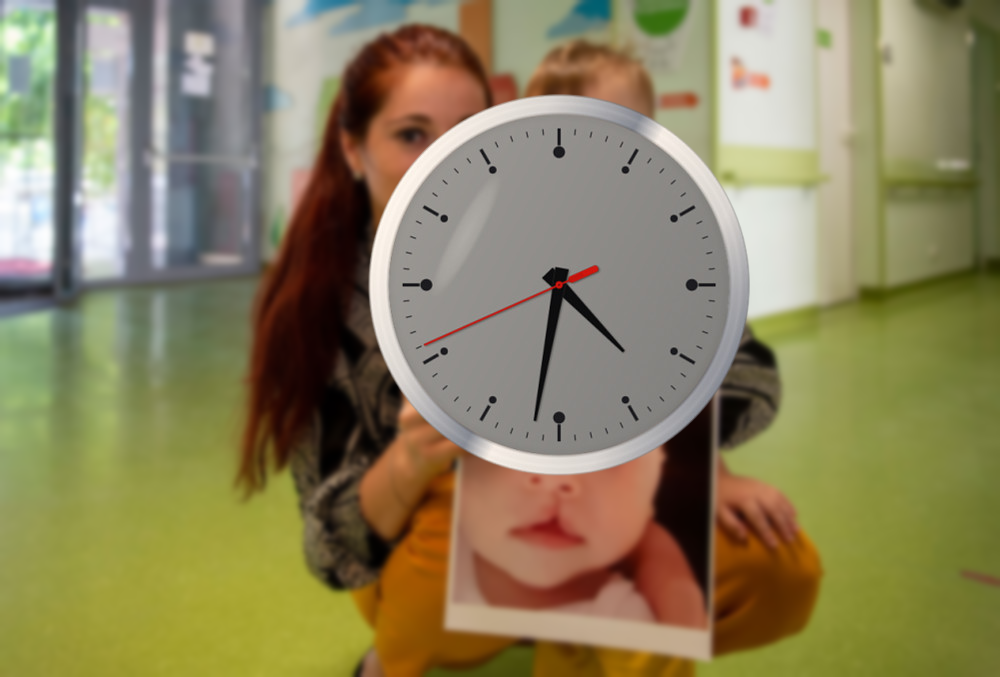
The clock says 4h31m41s
